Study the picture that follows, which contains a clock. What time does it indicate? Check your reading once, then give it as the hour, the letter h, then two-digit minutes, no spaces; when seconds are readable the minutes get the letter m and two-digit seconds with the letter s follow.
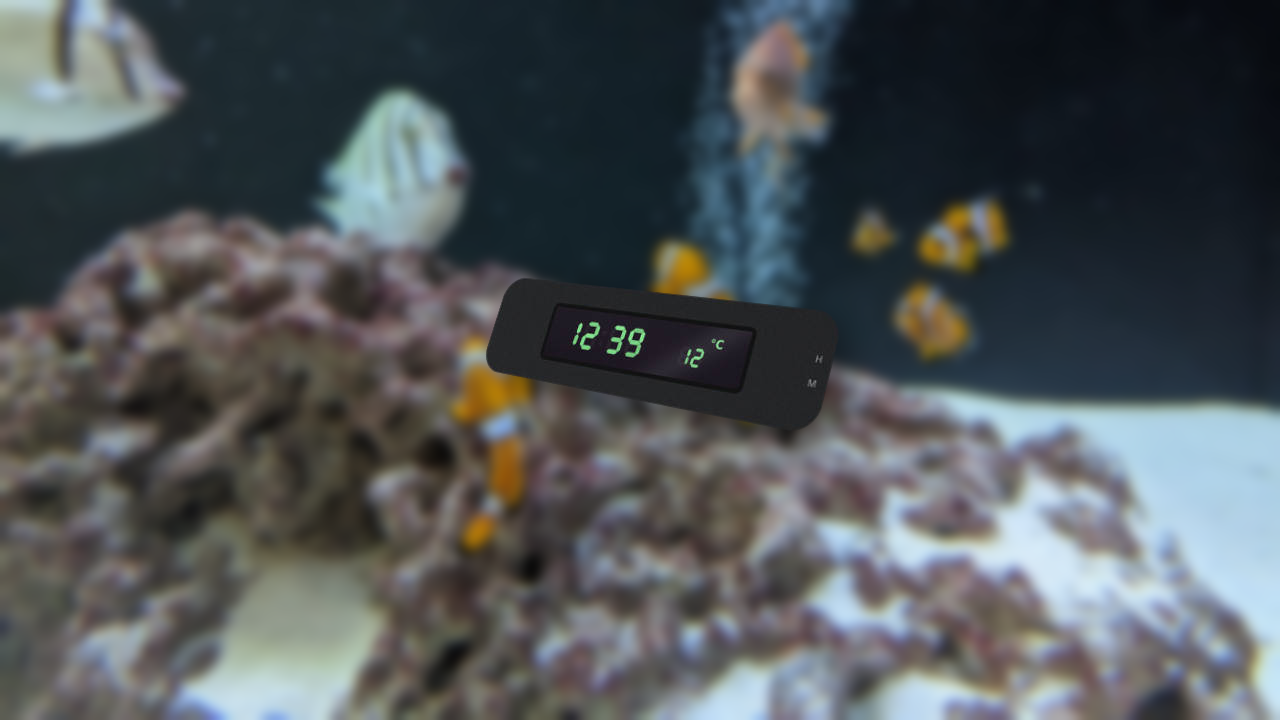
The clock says 12h39
